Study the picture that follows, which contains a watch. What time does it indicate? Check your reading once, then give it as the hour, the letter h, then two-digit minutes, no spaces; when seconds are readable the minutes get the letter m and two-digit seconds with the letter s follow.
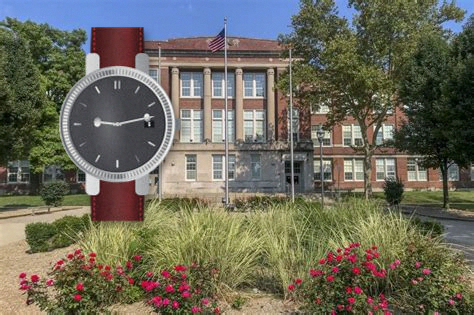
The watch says 9h13
